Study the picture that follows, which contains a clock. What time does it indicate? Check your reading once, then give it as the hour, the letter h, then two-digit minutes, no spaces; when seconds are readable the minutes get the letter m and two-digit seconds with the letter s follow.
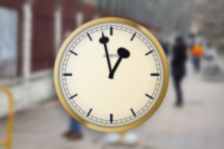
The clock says 12h58
